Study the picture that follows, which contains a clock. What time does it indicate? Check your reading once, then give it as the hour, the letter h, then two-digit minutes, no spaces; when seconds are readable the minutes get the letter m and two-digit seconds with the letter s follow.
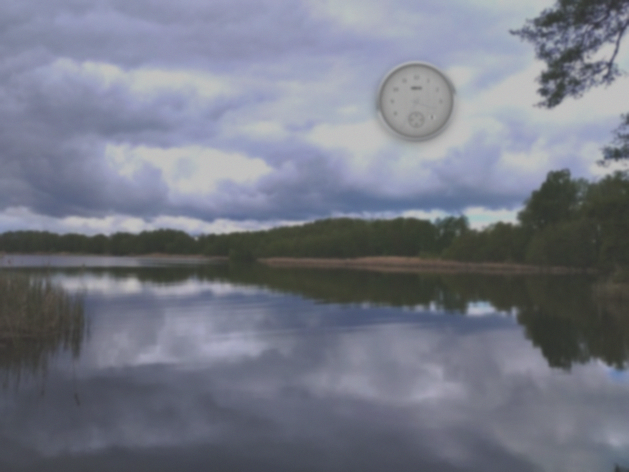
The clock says 3h35
